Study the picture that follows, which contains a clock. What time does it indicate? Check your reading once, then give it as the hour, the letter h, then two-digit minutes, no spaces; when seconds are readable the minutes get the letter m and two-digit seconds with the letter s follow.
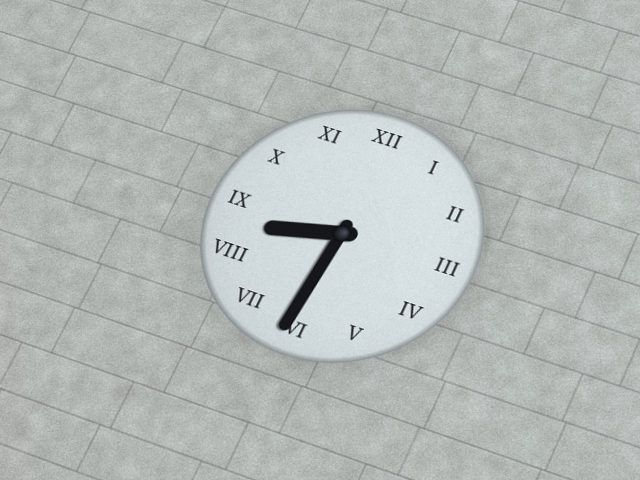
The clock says 8h31
